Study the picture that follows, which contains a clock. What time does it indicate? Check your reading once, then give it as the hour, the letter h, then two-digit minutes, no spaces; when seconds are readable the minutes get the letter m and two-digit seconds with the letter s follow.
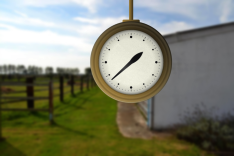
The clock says 1h38
